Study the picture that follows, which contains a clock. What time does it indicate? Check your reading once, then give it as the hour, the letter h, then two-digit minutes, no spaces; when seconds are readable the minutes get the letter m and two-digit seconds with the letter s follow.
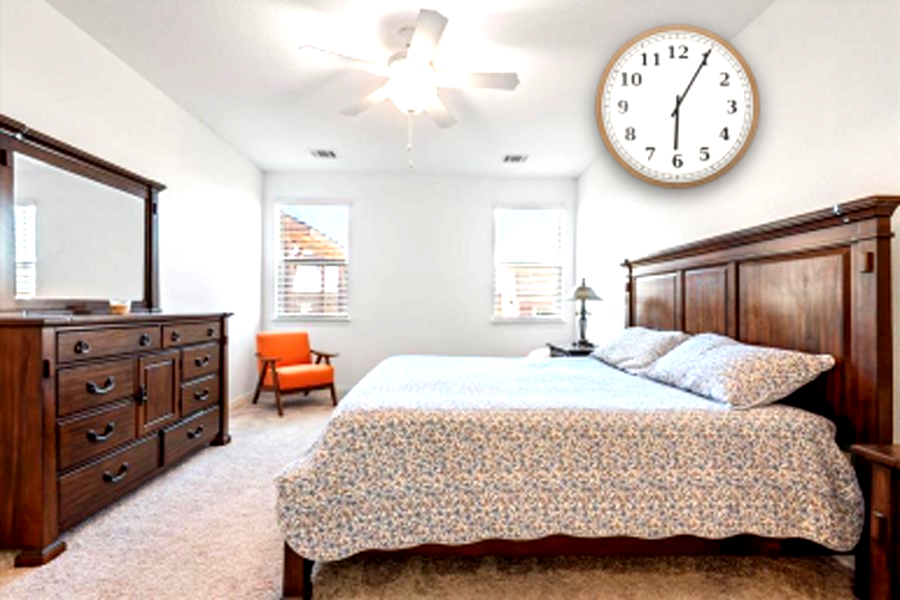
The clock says 6h05
